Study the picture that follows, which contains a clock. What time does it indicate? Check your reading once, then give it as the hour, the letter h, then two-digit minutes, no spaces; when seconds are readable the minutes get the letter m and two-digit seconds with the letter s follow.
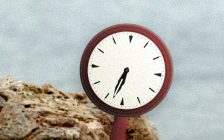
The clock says 6h33
